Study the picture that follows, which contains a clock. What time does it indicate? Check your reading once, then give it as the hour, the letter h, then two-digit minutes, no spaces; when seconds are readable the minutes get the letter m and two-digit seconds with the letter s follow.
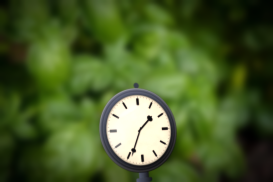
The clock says 1h34
